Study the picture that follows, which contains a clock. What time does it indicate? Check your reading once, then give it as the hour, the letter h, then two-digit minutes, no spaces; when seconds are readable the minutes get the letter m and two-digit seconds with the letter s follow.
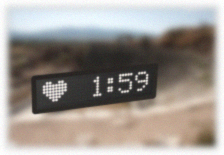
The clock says 1h59
